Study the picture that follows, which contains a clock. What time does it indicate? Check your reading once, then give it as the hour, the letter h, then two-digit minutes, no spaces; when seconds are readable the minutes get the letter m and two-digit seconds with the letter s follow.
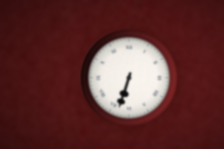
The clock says 6h33
